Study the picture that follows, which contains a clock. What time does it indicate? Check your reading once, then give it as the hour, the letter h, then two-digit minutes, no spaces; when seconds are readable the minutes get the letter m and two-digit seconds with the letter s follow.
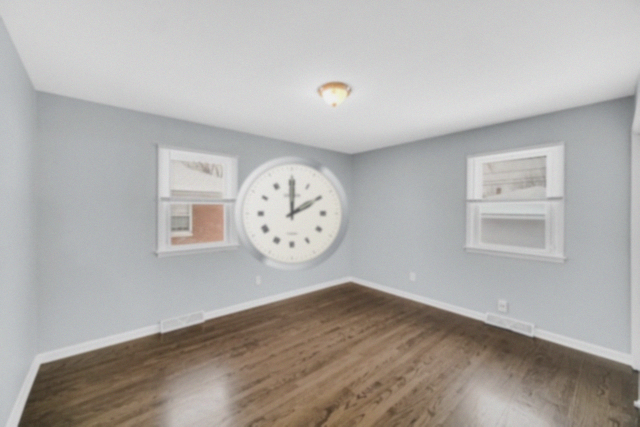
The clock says 2h00
